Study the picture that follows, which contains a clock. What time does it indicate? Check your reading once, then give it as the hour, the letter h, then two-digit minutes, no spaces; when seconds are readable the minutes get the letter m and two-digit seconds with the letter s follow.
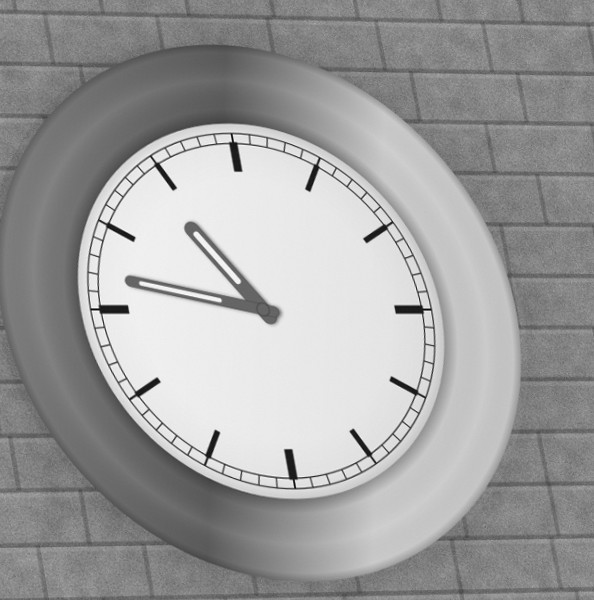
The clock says 10h47
